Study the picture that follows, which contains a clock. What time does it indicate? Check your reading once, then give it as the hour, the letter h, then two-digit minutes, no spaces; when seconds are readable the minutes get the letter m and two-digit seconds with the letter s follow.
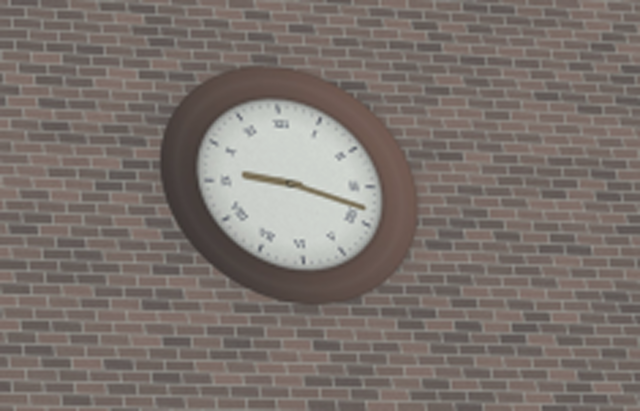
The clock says 9h18
